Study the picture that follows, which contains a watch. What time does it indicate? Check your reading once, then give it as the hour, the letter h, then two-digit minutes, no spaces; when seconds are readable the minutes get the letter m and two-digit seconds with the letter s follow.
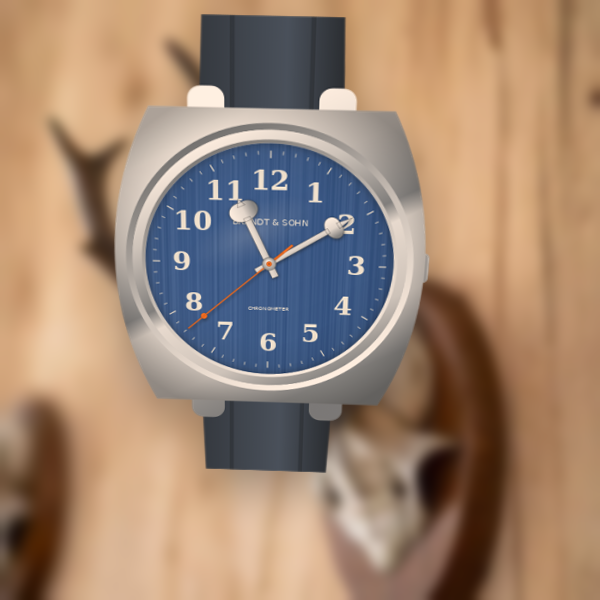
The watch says 11h09m38s
